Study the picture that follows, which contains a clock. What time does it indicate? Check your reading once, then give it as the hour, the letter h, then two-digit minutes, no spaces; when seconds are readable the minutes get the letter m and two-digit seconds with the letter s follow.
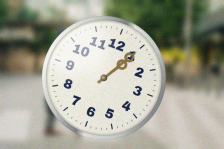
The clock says 1h05
